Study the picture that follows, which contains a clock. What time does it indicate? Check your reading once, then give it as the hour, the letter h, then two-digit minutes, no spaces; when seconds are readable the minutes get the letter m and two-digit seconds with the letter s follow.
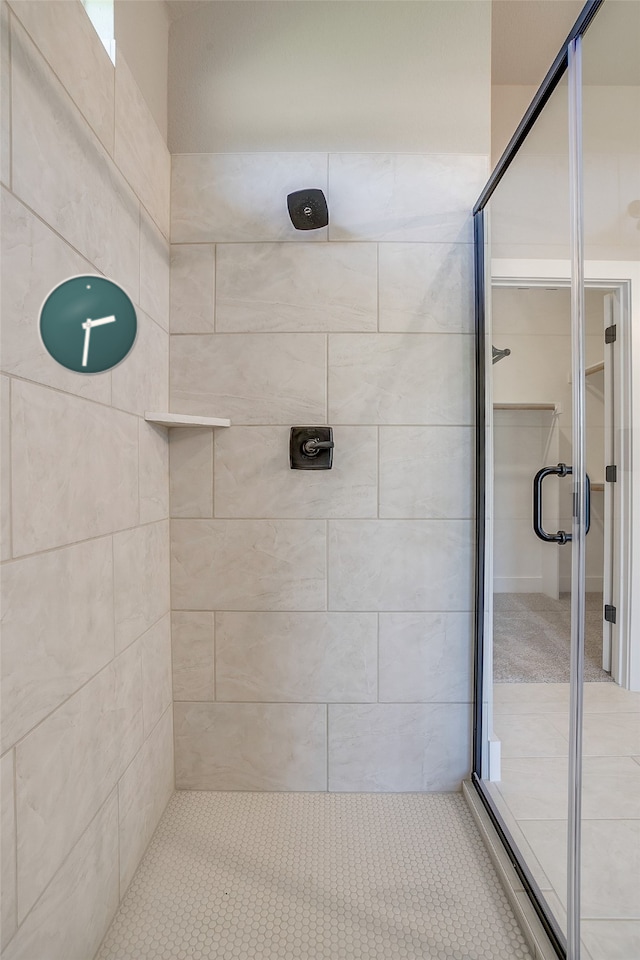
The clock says 2h31
